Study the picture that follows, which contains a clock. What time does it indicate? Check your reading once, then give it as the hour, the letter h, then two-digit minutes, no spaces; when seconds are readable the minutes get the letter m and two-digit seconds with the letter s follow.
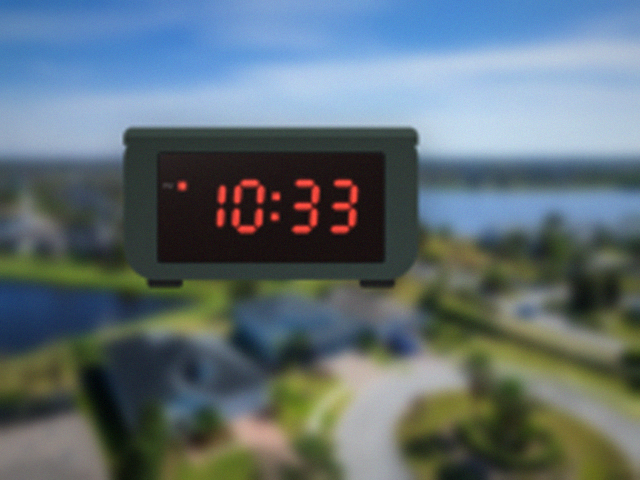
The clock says 10h33
